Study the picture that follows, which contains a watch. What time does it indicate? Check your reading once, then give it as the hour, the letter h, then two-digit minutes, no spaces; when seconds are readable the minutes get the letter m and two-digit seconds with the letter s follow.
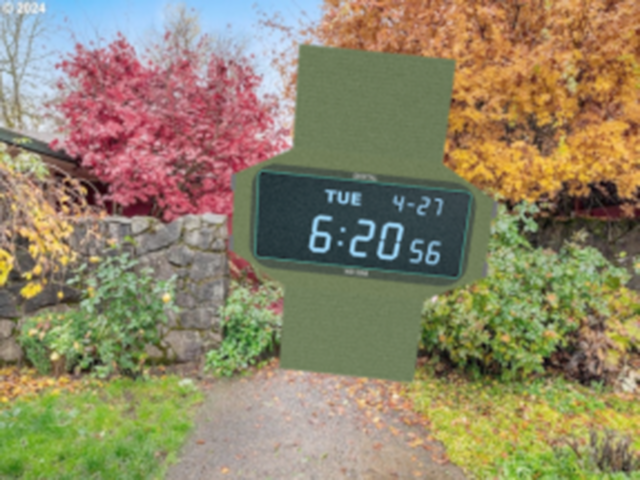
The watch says 6h20m56s
